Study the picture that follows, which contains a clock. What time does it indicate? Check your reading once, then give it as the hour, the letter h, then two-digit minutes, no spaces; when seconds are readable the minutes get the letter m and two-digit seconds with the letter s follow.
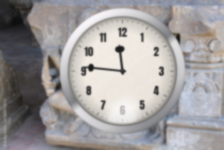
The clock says 11h46
